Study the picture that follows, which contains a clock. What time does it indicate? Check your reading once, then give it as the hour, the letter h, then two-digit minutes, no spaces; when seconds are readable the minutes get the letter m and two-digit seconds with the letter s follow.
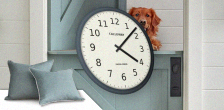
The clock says 4h08
